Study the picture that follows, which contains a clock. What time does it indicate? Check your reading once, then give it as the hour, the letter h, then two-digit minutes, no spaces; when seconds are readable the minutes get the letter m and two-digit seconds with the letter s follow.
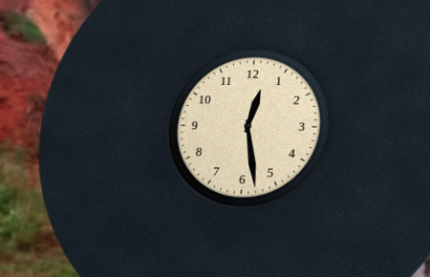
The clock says 12h28
